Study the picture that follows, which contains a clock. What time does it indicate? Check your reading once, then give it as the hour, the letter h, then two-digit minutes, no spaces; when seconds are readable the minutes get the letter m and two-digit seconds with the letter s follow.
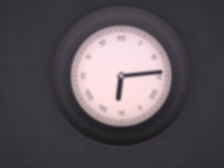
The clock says 6h14
